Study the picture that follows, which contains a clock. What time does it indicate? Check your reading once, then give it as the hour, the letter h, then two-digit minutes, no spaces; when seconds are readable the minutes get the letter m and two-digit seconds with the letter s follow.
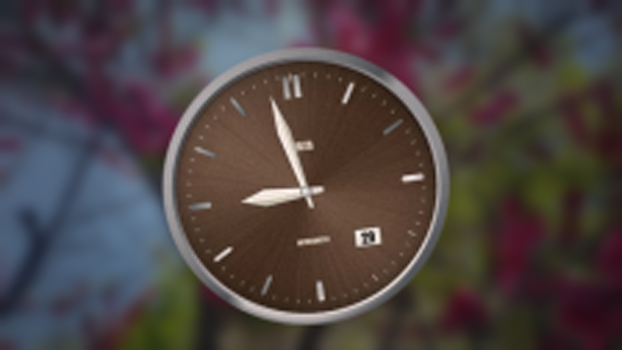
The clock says 8h58
